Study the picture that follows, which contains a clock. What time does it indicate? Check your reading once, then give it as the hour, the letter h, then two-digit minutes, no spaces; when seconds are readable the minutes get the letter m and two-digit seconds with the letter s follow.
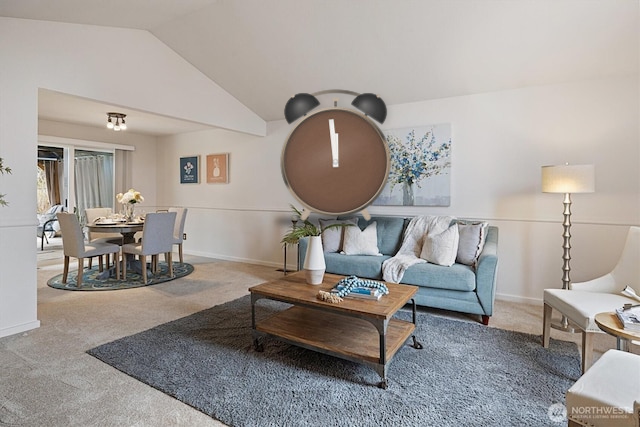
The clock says 11h59
